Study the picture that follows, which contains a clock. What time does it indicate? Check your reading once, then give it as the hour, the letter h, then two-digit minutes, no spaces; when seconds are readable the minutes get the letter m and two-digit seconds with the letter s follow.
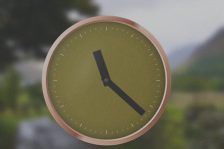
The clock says 11h22
